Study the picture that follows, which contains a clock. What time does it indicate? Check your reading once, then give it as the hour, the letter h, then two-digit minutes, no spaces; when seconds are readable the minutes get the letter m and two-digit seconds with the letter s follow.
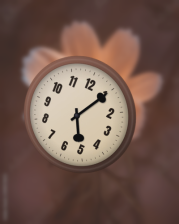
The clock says 5h05
